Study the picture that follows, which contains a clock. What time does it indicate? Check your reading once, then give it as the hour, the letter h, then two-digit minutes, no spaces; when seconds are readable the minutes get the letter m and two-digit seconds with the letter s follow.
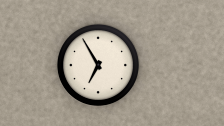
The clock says 6h55
